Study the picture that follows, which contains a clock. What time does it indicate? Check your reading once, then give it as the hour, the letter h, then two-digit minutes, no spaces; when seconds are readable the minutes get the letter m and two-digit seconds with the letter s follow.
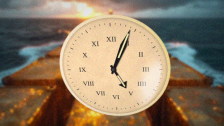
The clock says 5h04
